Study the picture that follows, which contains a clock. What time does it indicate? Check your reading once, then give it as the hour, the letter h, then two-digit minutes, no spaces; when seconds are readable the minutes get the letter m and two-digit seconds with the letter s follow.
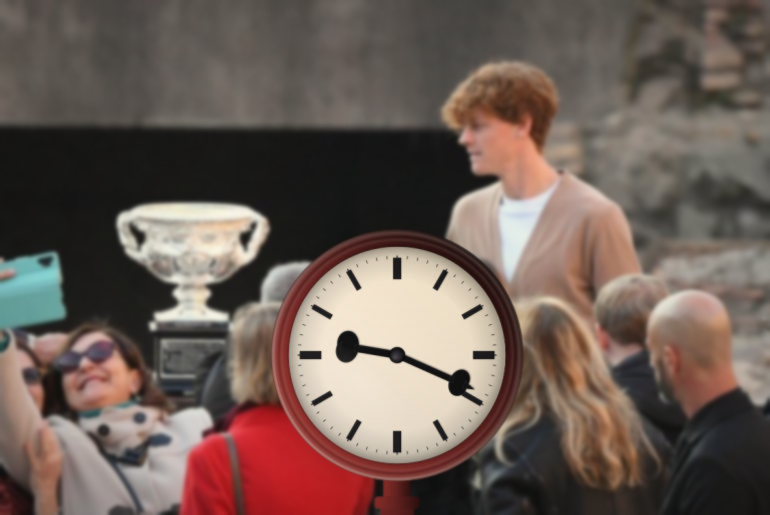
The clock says 9h19
